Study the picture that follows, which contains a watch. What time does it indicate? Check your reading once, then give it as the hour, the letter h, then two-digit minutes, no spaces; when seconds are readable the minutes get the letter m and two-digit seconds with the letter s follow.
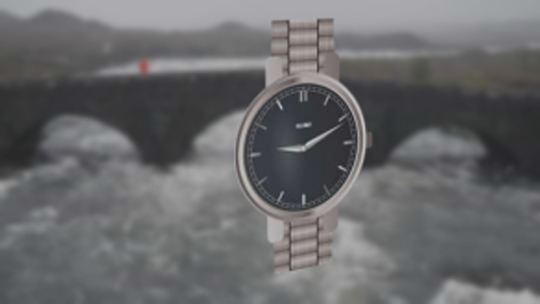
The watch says 9h11
